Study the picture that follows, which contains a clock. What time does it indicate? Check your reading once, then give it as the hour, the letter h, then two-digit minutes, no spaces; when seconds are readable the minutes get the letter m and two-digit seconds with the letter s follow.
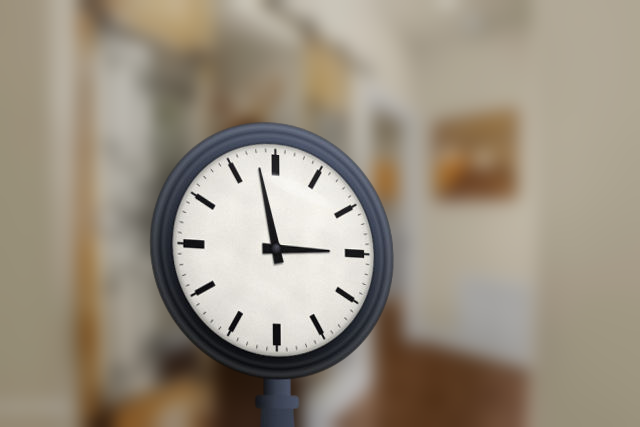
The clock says 2h58
